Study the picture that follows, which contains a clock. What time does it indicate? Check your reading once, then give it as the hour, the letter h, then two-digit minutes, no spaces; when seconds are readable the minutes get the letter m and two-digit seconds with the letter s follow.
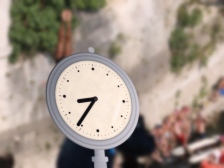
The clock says 8h36
